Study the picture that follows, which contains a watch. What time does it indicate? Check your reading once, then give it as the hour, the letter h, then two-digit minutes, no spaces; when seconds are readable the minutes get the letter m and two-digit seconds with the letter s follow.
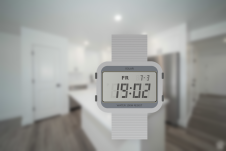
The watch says 19h02
